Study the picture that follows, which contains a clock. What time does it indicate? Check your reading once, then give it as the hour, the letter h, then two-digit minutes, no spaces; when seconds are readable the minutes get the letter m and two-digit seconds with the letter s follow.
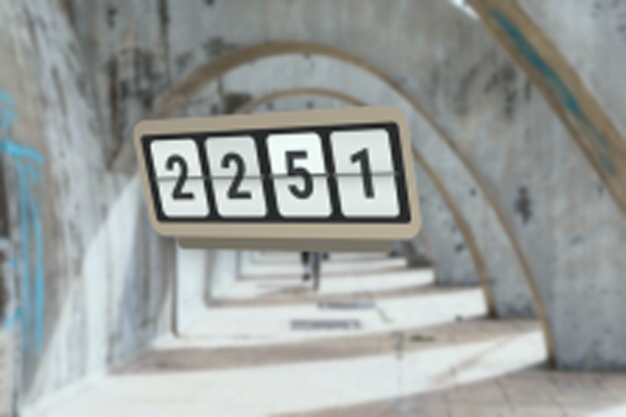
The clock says 22h51
